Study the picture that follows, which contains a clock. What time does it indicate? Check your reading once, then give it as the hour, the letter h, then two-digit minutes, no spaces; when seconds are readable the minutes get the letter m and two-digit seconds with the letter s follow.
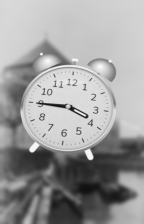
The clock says 3h45
